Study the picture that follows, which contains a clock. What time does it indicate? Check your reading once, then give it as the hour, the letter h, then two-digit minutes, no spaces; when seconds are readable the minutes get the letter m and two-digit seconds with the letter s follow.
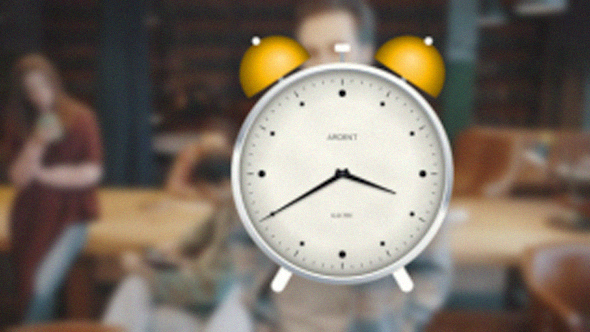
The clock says 3h40
